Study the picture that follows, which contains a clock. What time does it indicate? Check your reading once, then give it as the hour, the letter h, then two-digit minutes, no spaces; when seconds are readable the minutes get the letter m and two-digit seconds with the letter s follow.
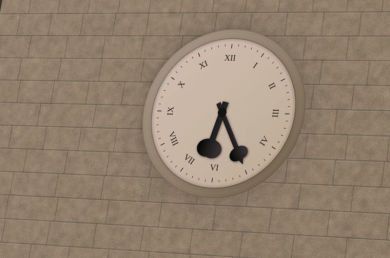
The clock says 6h25
